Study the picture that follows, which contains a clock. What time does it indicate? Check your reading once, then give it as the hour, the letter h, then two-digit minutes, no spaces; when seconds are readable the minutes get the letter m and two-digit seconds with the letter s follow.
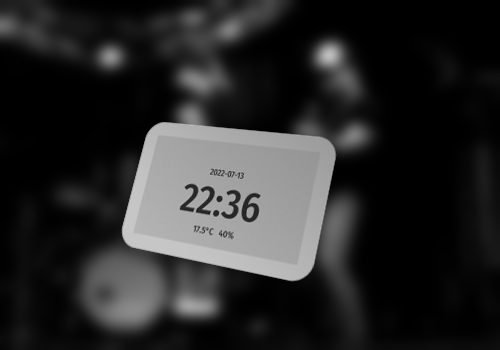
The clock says 22h36
